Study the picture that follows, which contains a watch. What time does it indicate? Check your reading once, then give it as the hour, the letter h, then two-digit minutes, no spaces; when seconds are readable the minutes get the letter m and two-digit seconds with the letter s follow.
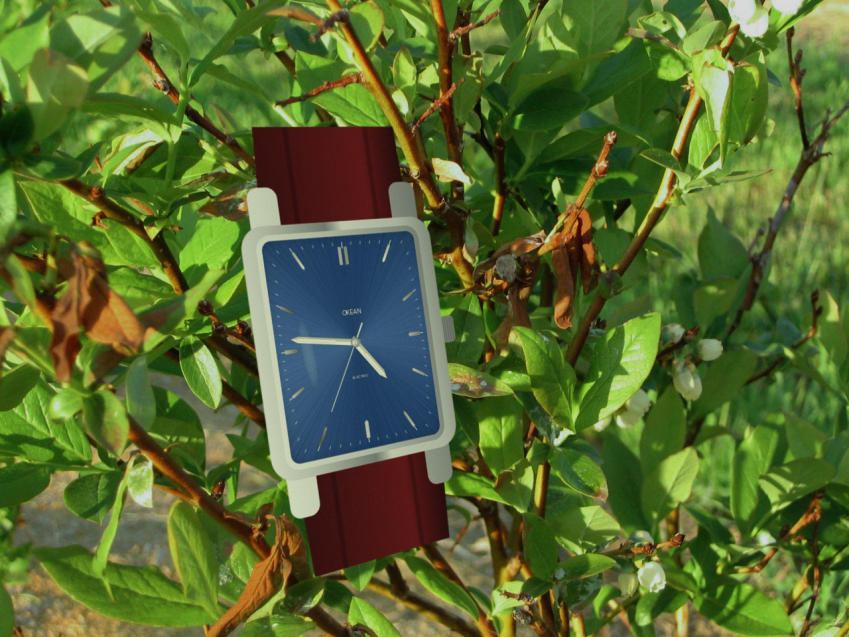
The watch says 4h46m35s
